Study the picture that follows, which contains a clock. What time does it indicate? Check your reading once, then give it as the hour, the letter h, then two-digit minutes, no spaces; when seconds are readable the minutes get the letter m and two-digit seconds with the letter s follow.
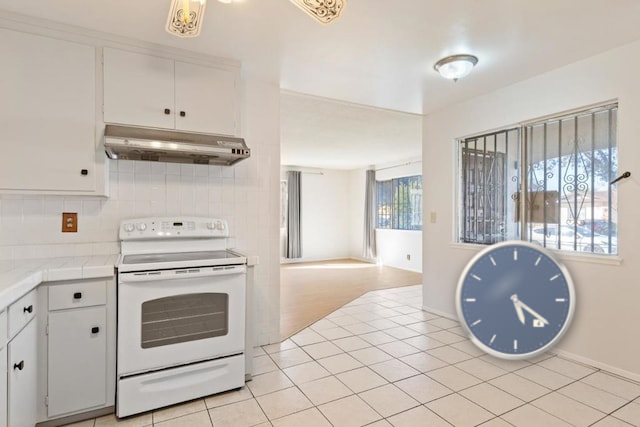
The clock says 5h21
